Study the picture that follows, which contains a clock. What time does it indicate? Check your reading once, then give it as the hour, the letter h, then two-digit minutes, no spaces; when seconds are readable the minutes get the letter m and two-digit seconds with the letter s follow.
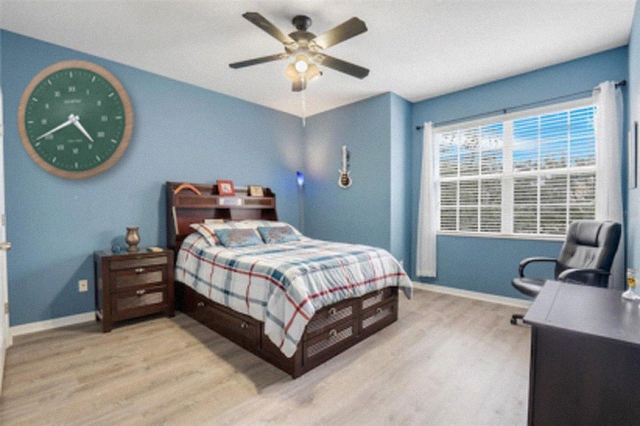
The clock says 4h41
